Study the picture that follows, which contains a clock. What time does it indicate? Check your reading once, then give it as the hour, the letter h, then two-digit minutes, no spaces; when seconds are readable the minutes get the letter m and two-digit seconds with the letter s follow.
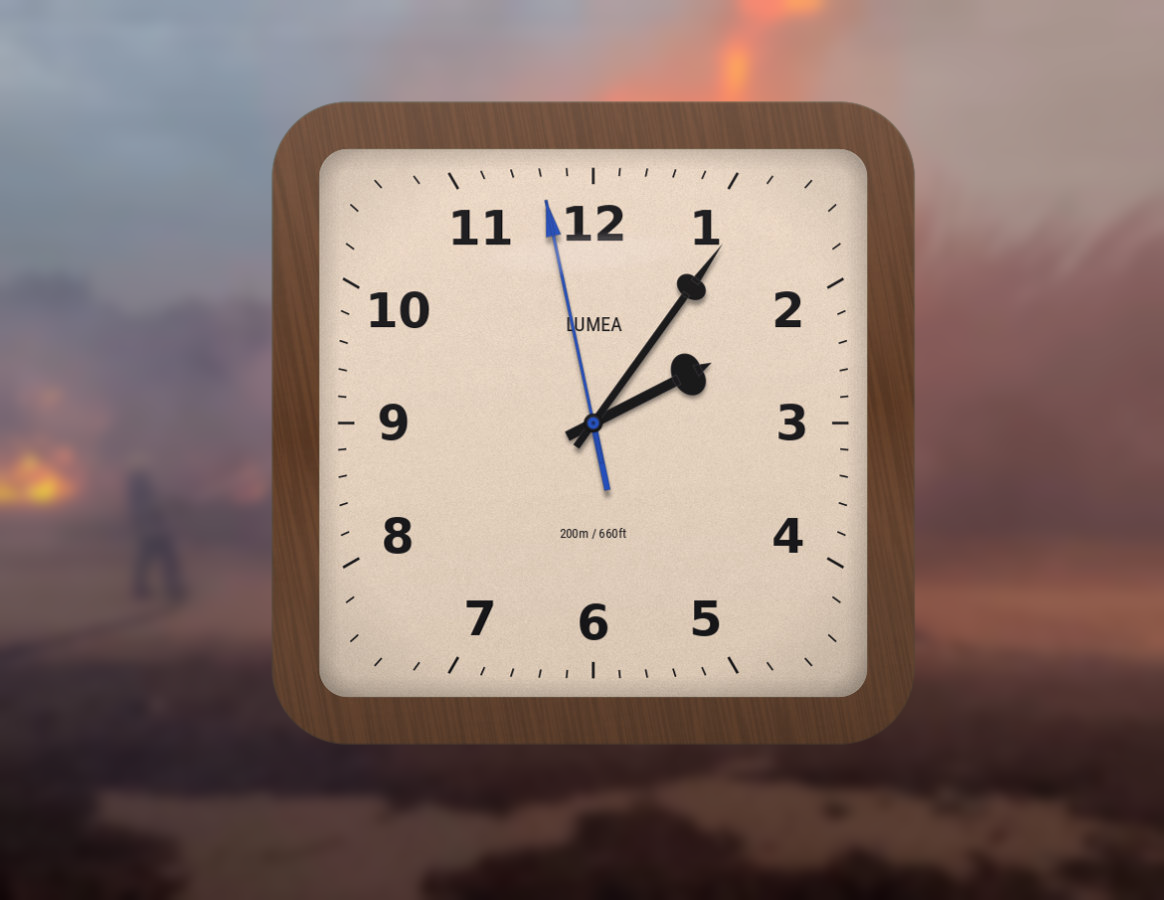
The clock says 2h05m58s
